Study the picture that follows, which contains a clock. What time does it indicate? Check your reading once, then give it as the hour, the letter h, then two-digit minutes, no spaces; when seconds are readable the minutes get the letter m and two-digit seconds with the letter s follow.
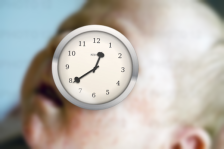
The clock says 12h39
